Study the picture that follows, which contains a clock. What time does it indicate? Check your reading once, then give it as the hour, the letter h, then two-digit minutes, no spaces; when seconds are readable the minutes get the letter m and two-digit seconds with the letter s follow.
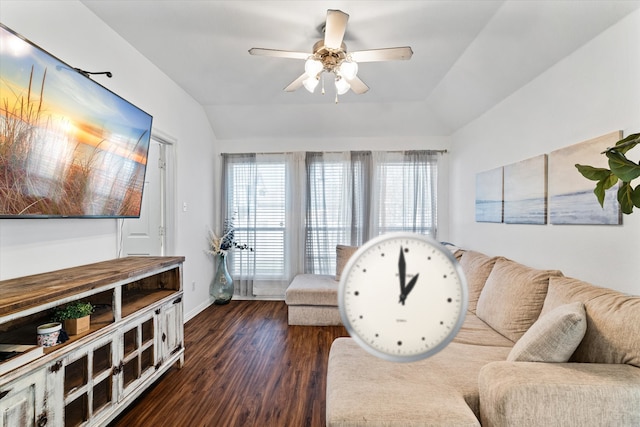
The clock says 12h59
